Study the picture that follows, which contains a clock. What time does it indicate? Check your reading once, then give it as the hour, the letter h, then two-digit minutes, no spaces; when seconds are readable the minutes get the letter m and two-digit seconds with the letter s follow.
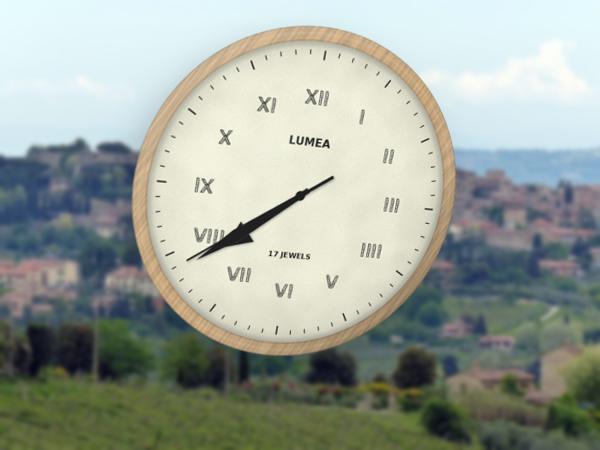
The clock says 7h38m39s
